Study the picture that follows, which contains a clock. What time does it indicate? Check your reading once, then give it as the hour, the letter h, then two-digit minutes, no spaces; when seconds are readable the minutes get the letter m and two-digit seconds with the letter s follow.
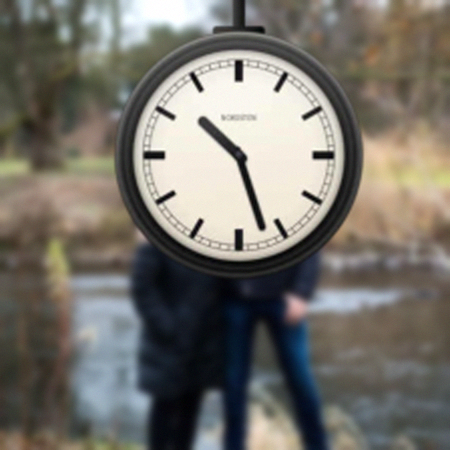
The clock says 10h27
